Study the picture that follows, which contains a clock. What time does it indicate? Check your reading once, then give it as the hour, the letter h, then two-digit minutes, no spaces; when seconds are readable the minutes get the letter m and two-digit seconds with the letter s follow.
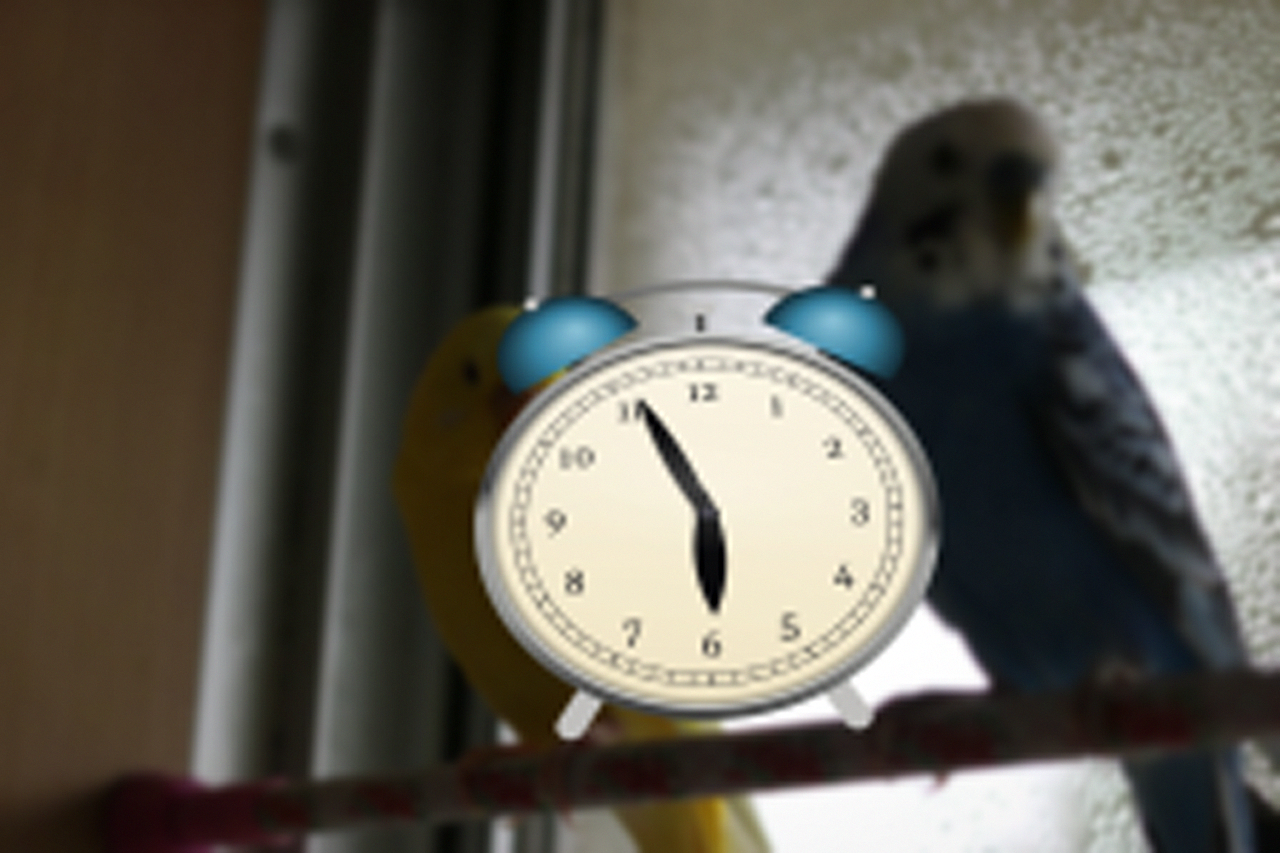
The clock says 5h56
